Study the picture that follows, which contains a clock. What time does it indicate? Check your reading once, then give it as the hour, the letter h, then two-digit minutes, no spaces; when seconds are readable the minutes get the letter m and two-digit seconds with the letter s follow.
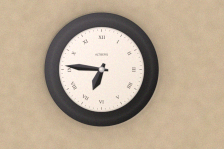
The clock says 6h46
